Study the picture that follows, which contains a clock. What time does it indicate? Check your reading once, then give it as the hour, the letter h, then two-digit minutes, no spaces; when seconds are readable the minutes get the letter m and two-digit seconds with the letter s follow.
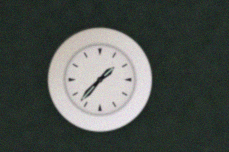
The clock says 1h37
